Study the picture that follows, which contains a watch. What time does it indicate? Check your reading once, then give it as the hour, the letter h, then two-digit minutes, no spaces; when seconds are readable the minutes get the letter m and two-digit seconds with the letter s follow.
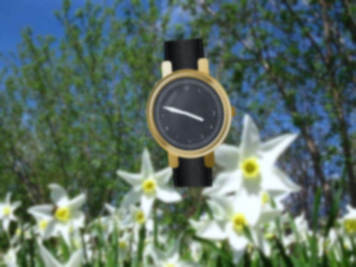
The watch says 3h48
